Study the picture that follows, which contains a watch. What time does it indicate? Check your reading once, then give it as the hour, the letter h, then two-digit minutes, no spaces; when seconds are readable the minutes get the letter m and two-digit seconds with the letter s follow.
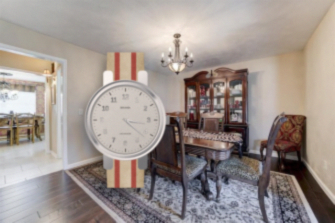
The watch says 3h22
